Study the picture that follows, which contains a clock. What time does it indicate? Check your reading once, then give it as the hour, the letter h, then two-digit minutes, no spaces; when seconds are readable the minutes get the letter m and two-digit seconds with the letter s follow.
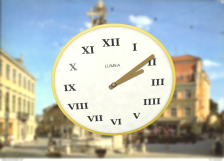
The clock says 2h09
